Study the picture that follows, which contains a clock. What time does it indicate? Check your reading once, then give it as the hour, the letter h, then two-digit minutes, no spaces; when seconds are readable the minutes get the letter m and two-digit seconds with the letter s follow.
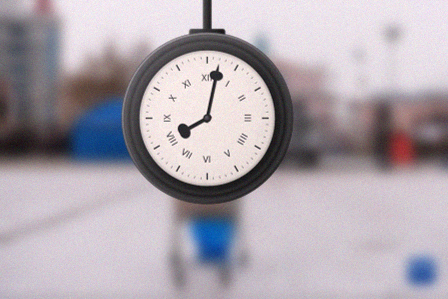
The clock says 8h02
